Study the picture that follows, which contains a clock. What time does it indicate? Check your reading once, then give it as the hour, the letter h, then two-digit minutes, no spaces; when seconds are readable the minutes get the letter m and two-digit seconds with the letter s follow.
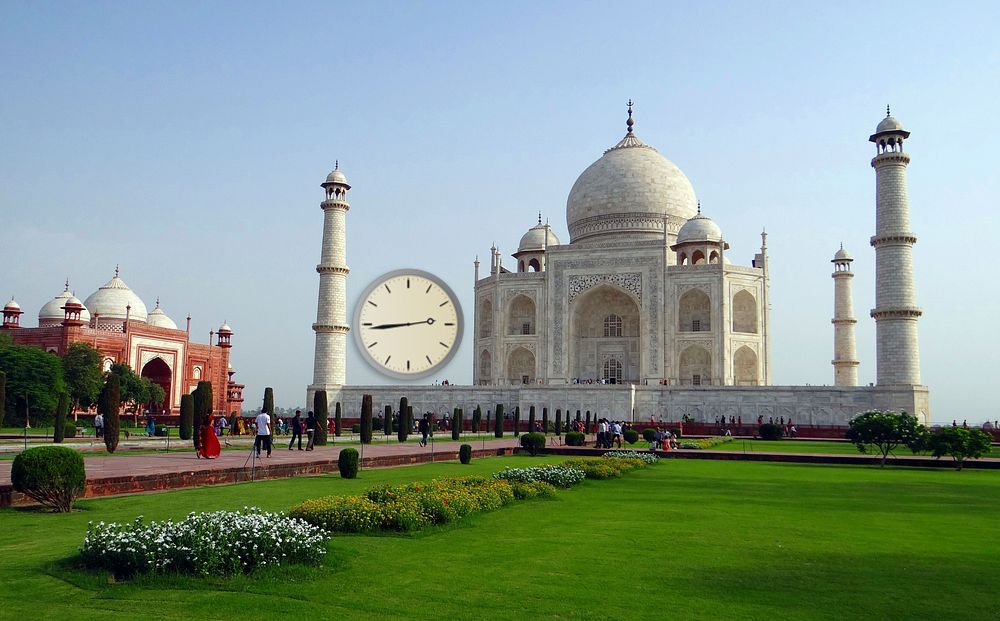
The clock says 2h44
